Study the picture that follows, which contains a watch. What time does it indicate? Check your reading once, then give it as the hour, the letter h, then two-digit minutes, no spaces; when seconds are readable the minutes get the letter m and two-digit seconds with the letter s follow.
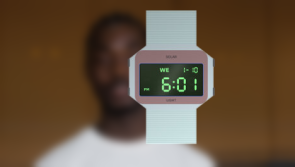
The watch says 6h01
